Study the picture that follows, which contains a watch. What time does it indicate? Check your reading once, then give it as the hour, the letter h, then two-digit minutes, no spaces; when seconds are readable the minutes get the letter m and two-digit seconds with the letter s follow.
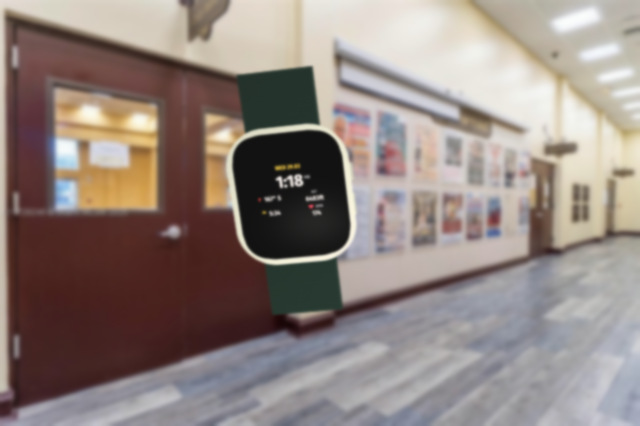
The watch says 1h18
